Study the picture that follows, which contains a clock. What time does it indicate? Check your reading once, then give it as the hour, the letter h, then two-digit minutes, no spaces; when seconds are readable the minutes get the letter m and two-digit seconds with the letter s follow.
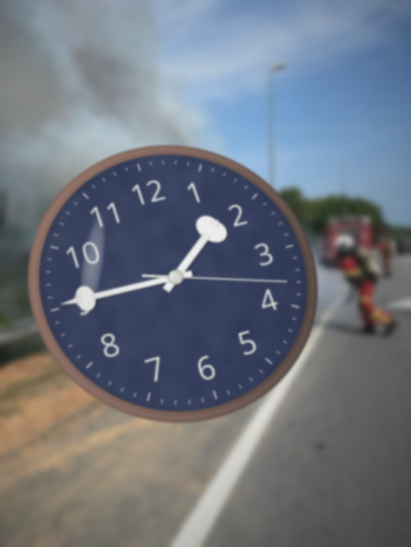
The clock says 1h45m18s
